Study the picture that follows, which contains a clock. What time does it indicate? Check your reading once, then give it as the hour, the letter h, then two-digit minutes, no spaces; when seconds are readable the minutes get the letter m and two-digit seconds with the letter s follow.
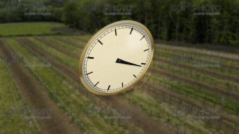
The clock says 3h16
